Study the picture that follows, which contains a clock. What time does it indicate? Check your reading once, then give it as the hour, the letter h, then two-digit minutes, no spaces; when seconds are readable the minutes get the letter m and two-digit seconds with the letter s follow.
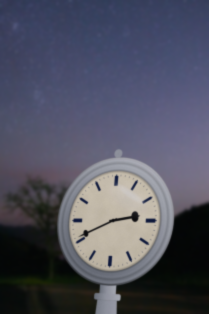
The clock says 2h41
